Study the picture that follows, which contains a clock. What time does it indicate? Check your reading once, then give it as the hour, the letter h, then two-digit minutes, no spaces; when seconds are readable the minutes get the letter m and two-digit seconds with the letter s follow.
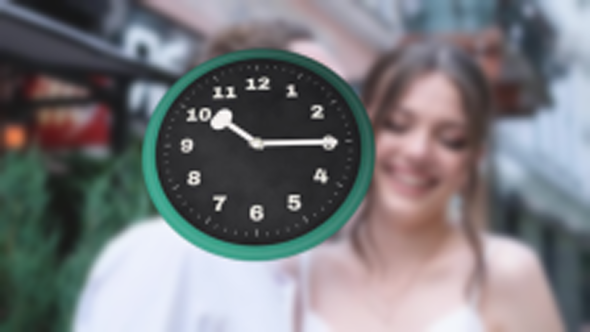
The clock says 10h15
